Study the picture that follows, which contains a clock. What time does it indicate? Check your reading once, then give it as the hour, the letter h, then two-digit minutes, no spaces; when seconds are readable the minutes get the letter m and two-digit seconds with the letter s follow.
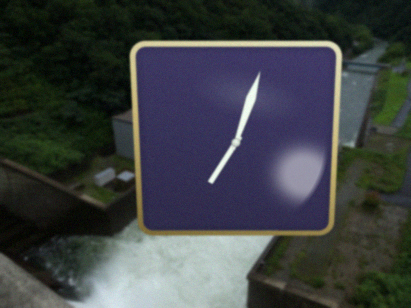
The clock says 7h03
